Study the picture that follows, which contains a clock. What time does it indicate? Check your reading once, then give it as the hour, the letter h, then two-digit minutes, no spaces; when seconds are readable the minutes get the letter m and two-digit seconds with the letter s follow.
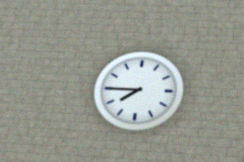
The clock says 7h45
